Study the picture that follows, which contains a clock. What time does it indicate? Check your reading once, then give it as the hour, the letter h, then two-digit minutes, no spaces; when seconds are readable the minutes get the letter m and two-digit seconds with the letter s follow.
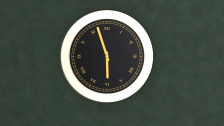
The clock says 5h57
